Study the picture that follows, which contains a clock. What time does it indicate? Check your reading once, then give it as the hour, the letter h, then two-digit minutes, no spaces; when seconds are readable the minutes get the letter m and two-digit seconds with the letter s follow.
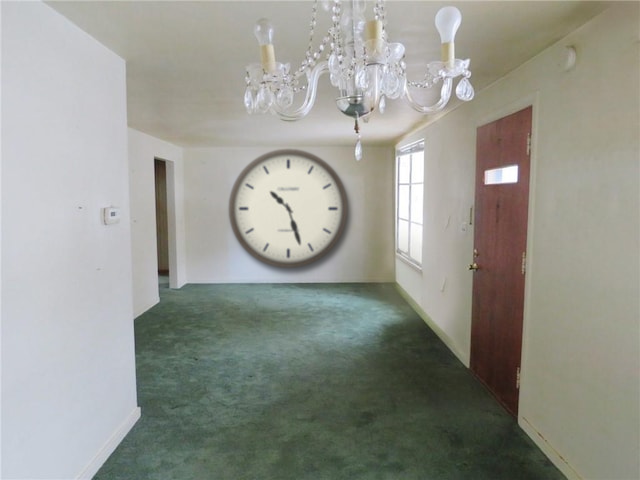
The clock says 10h27
